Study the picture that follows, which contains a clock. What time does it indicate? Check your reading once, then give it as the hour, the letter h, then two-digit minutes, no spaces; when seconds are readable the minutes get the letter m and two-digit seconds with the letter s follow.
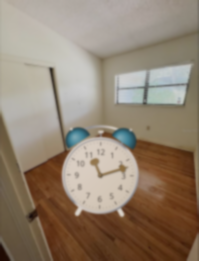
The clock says 11h12
